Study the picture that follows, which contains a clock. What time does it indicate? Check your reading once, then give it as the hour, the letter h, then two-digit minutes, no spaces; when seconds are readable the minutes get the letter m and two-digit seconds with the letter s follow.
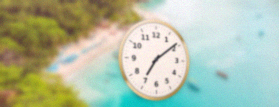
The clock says 7h09
